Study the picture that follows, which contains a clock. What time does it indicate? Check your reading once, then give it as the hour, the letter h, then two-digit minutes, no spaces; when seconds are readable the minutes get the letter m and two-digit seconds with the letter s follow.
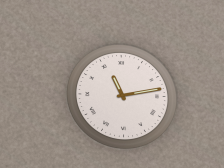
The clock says 11h13
